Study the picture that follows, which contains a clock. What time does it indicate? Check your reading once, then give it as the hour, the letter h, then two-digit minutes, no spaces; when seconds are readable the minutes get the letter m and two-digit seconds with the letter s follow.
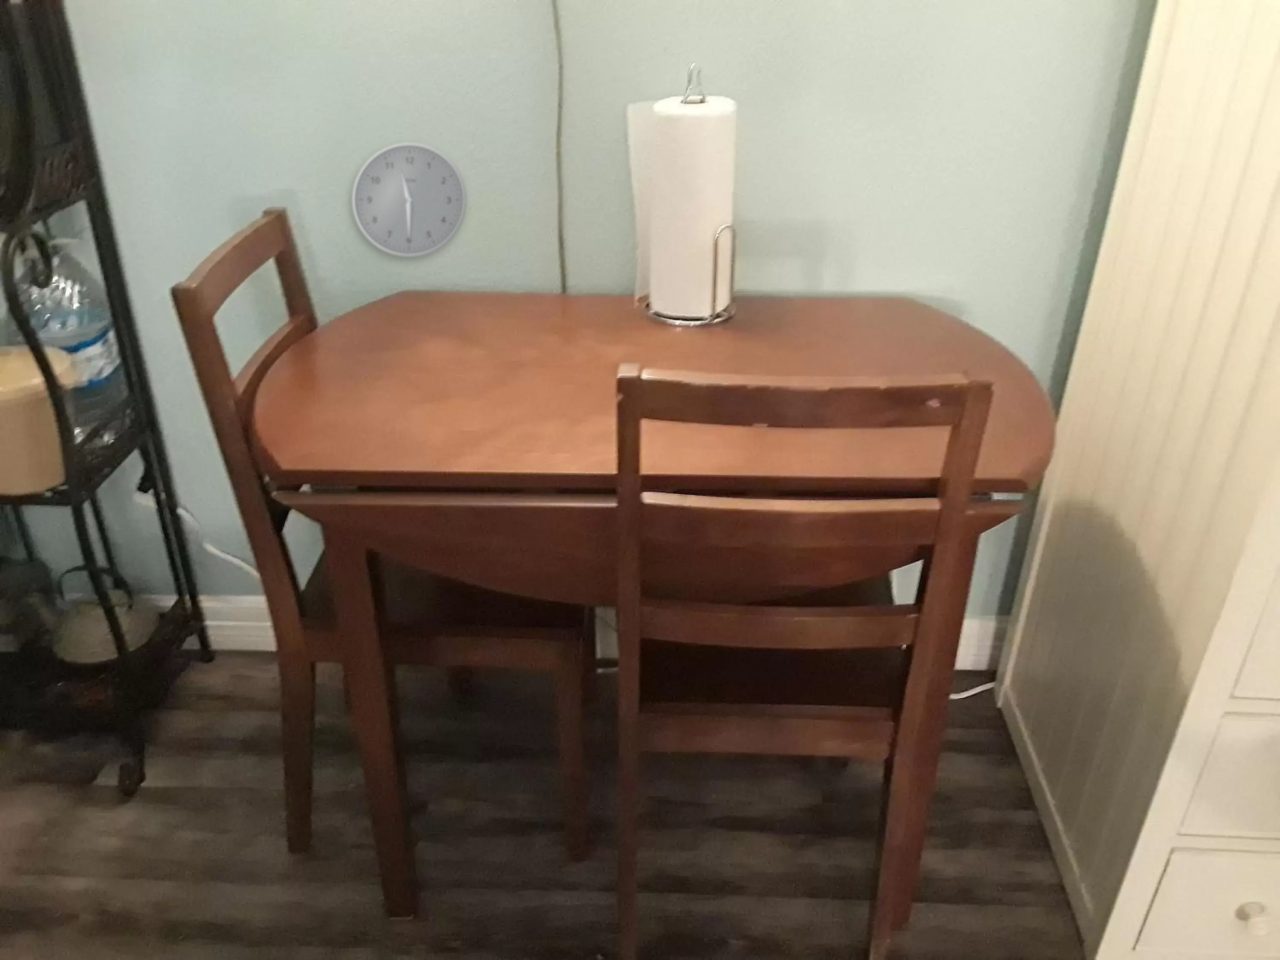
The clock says 11h30
